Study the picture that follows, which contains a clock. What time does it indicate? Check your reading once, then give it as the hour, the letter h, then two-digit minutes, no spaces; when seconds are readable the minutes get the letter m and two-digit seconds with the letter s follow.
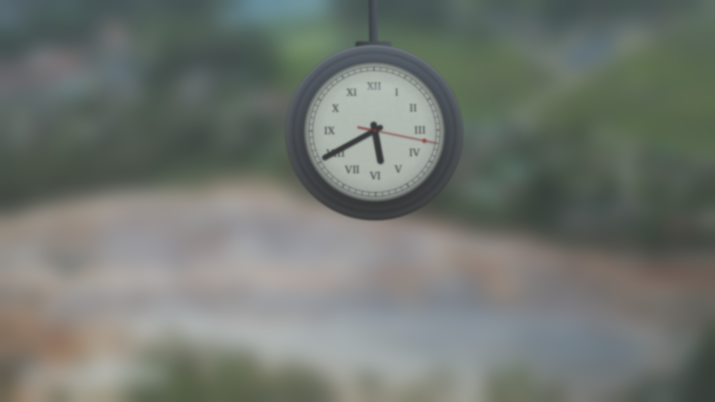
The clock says 5h40m17s
